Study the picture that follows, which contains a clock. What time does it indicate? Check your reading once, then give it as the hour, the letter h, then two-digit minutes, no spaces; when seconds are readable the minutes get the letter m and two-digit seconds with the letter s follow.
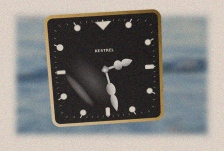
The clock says 2h28
